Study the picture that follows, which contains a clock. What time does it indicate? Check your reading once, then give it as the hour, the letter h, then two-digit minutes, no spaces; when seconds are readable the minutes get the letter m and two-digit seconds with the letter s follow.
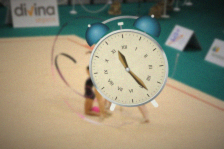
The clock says 11h24
